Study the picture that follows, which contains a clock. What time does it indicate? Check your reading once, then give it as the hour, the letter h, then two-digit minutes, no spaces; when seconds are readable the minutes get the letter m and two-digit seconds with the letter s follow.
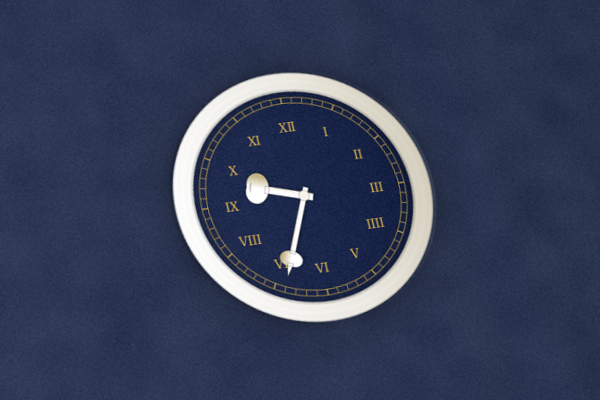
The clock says 9h34
